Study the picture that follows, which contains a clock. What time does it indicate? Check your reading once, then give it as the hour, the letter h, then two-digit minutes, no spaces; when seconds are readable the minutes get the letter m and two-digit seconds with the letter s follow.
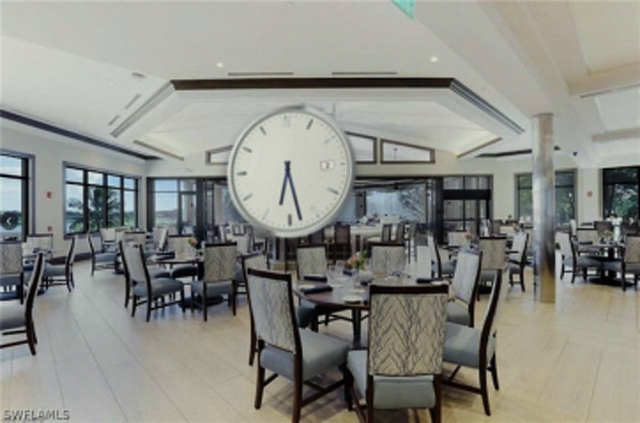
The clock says 6h28
